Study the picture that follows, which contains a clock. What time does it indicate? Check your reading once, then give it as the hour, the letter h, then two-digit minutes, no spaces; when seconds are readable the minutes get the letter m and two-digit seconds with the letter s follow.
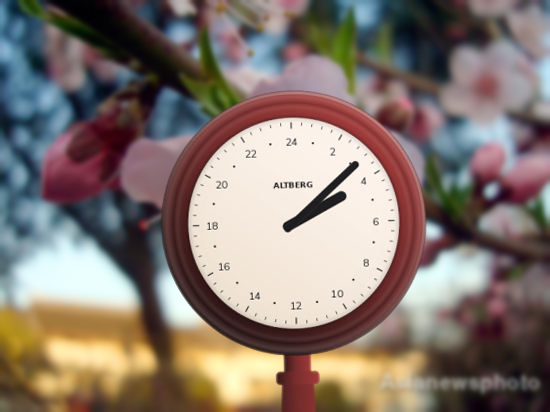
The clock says 4h08
